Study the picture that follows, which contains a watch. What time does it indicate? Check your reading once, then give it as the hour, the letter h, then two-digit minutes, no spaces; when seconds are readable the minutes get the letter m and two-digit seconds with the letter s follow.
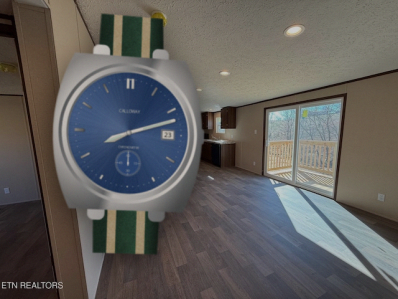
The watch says 8h12
